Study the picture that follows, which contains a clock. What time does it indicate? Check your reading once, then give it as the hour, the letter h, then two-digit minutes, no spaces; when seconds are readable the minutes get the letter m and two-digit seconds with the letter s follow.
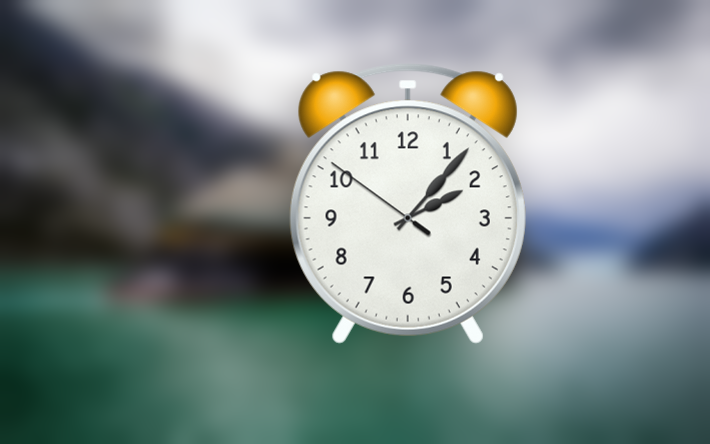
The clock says 2h06m51s
